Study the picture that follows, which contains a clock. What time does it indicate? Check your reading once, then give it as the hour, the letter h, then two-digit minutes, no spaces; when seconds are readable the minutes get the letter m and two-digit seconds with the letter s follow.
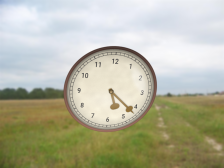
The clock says 5h22
